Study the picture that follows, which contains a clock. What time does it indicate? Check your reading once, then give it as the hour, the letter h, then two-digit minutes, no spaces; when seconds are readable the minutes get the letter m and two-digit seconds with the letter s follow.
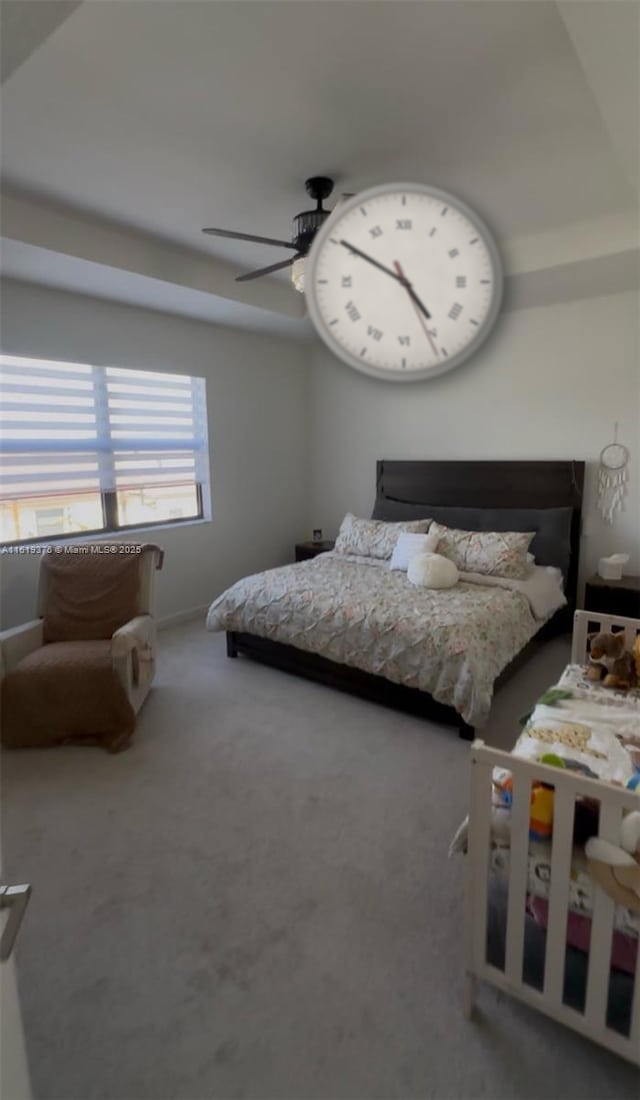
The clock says 4h50m26s
